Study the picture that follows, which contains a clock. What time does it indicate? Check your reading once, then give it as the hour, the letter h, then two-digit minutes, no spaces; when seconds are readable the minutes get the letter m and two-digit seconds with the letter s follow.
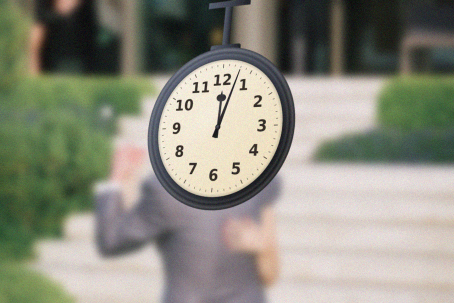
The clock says 12h03
